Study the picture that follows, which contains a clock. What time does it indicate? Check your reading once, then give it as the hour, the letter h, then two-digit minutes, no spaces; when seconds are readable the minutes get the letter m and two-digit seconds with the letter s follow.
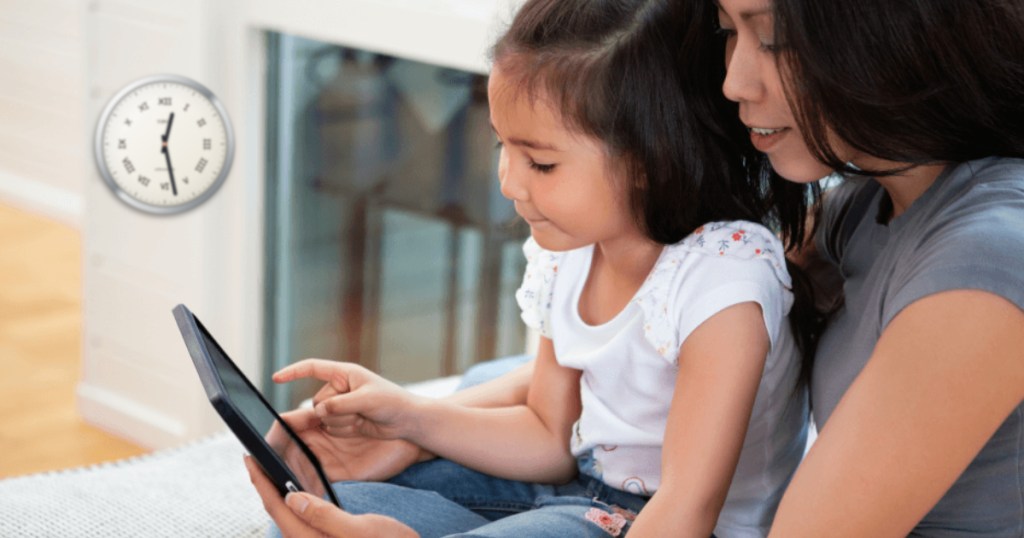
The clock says 12h28
